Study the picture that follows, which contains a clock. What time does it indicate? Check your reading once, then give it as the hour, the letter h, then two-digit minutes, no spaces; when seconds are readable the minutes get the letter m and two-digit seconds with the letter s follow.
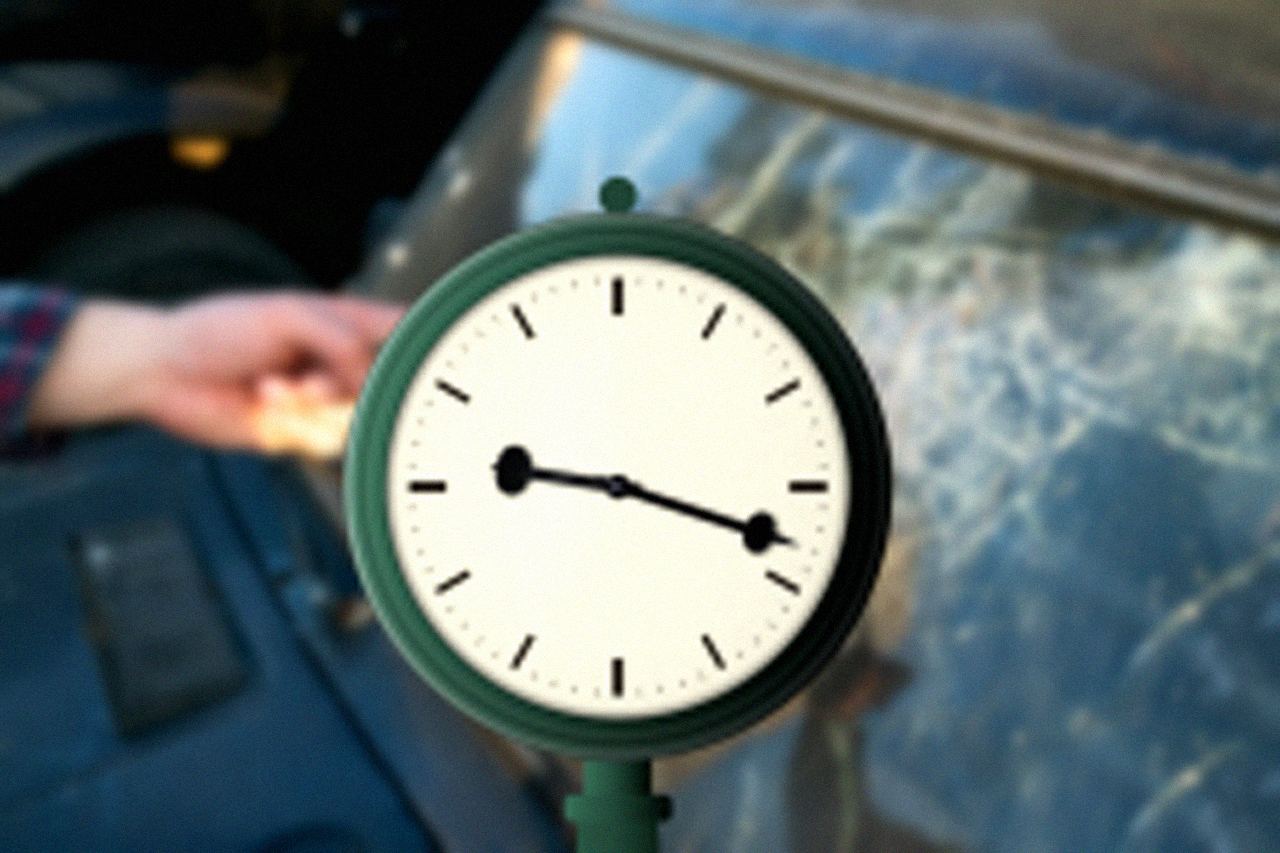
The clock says 9h18
